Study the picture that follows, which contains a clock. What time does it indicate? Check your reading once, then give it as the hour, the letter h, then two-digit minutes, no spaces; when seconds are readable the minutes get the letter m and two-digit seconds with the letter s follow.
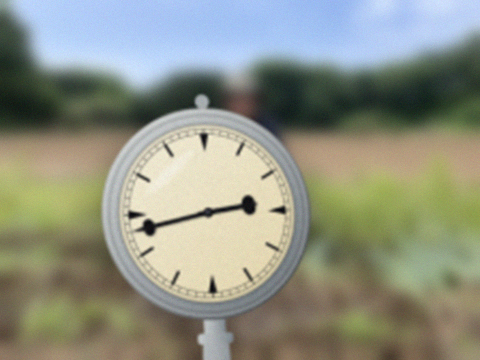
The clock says 2h43
